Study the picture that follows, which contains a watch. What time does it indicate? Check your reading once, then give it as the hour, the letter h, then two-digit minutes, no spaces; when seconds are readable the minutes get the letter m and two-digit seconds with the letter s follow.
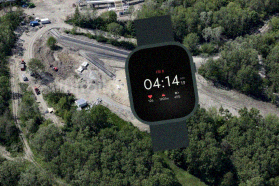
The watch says 4h14
